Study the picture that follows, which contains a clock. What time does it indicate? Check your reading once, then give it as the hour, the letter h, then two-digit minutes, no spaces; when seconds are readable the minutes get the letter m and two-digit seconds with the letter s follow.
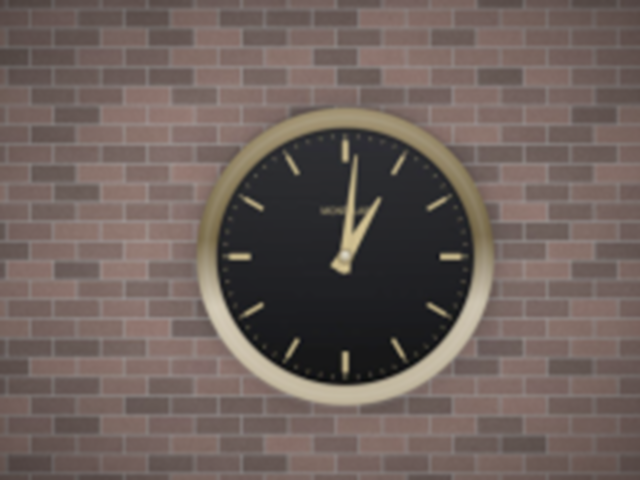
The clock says 1h01
